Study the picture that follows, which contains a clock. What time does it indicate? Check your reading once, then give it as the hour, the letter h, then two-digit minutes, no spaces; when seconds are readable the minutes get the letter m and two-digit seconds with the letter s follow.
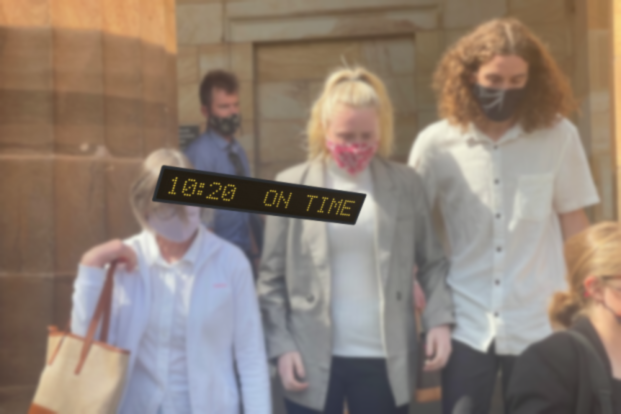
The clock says 10h20
